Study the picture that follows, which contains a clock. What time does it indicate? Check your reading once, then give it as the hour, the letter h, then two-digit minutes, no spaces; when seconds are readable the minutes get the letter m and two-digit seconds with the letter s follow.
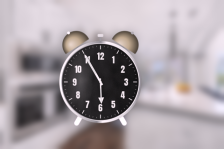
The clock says 5h55
